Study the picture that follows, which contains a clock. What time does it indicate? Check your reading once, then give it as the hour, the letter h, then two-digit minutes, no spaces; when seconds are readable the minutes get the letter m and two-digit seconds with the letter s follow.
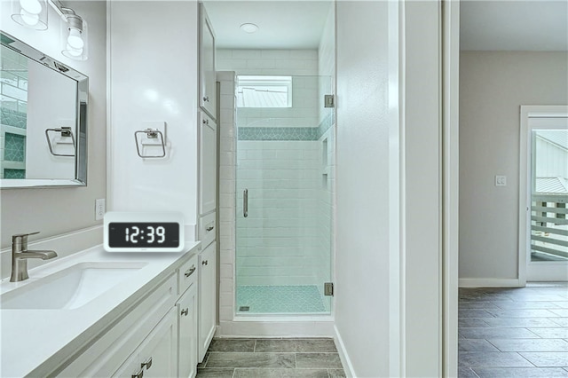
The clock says 12h39
